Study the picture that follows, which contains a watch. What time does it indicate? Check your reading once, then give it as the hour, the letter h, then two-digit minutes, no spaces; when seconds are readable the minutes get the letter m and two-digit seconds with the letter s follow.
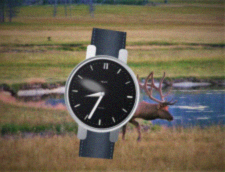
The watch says 8h34
